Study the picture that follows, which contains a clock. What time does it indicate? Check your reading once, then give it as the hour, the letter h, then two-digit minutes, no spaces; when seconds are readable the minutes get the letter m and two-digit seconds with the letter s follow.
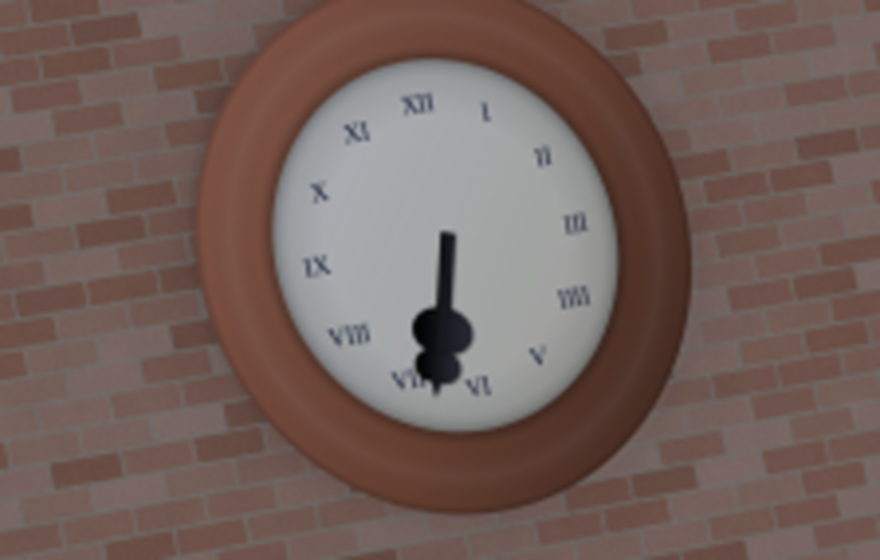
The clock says 6h33
